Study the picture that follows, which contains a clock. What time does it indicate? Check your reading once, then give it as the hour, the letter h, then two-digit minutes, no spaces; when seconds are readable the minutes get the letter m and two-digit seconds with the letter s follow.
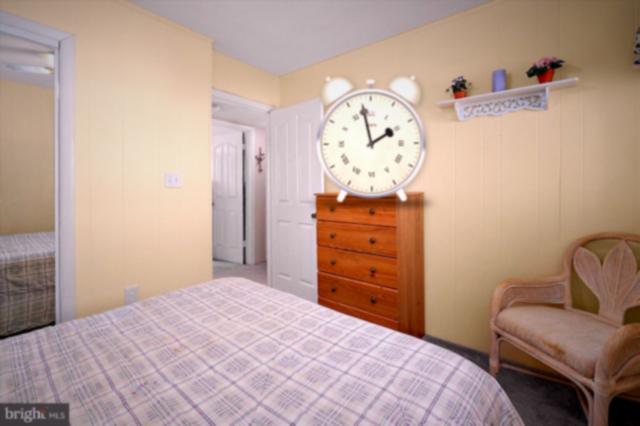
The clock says 1h58
